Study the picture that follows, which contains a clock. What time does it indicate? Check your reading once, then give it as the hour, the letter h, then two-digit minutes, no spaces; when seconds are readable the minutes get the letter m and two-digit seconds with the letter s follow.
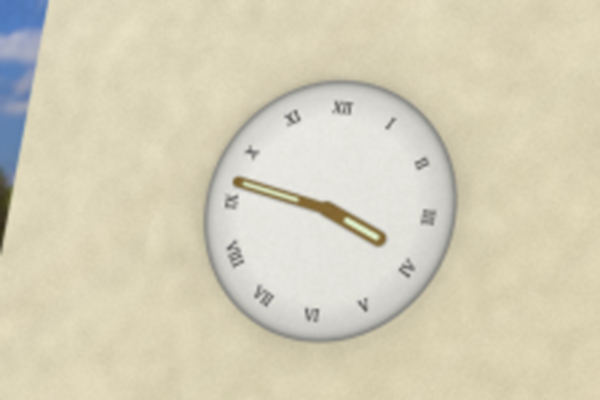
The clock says 3h47
